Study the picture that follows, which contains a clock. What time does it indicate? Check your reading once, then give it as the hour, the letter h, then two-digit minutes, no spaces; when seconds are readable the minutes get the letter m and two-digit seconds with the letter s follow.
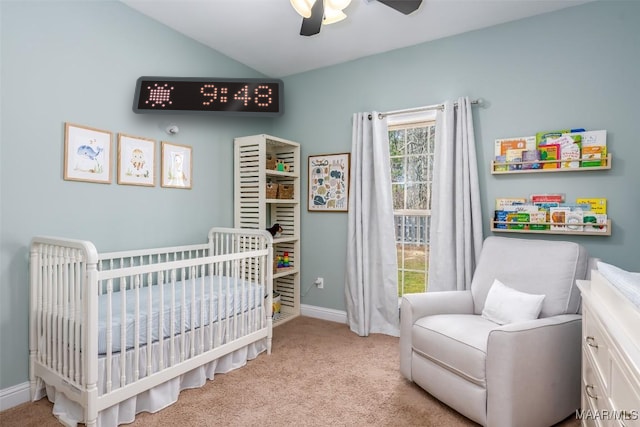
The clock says 9h48
